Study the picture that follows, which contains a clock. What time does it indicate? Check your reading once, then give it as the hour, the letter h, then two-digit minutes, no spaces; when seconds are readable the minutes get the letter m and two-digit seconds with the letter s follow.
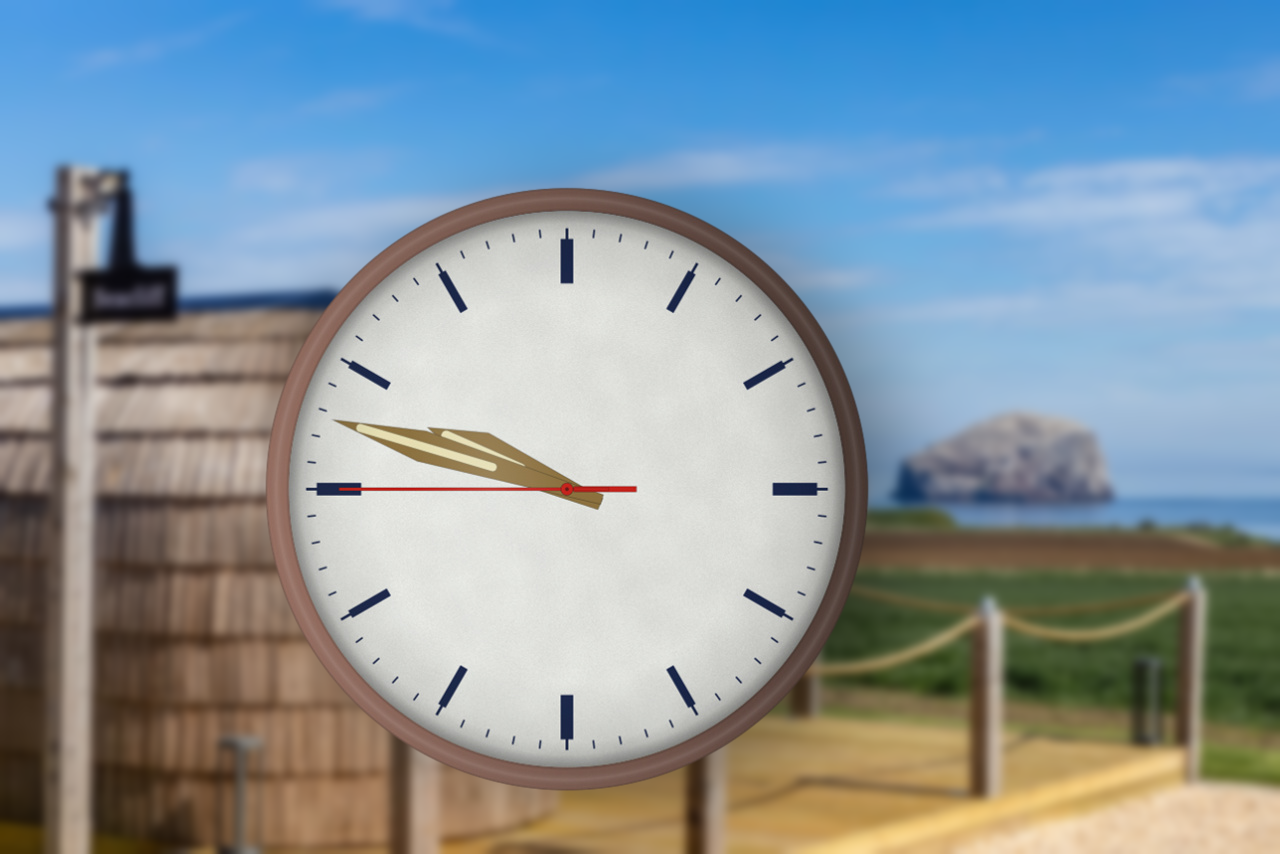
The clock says 9h47m45s
